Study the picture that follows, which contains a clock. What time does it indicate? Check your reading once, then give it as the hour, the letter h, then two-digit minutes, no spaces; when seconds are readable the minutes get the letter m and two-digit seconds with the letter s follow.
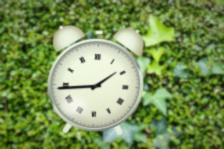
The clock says 1h44
